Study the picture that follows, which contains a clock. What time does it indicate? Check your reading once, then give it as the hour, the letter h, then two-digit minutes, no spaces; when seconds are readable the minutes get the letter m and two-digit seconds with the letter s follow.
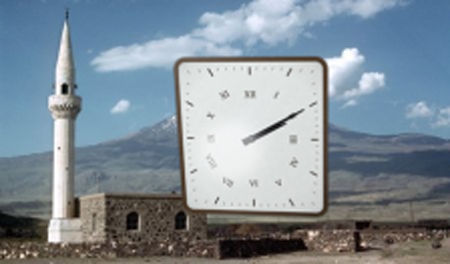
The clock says 2h10
